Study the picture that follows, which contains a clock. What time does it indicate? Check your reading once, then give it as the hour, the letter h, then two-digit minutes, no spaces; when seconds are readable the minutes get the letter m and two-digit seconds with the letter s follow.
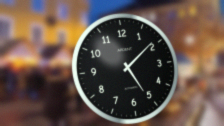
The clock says 5h09
